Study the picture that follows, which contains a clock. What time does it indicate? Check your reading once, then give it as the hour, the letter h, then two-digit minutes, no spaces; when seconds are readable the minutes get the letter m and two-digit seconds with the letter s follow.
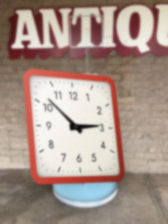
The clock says 2h52
